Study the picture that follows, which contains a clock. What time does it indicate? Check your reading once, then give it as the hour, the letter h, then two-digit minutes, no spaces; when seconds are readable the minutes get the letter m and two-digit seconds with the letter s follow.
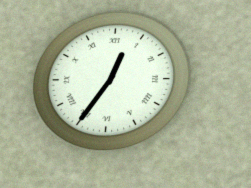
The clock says 12h35
